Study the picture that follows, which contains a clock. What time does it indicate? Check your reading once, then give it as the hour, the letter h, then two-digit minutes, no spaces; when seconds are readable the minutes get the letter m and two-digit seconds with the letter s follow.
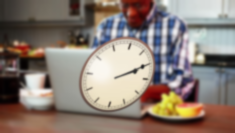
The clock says 2h10
